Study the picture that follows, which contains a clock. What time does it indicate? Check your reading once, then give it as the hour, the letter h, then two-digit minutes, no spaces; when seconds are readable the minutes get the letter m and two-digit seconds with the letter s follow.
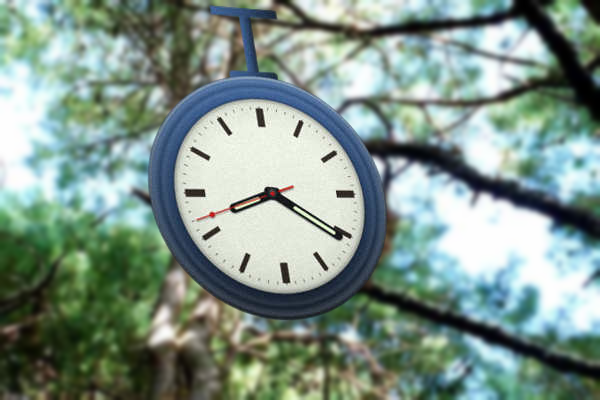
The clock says 8h20m42s
